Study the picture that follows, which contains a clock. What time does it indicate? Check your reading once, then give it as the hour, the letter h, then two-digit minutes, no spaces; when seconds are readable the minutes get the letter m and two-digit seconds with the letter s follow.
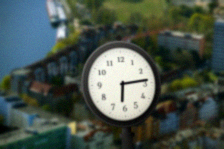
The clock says 6h14
